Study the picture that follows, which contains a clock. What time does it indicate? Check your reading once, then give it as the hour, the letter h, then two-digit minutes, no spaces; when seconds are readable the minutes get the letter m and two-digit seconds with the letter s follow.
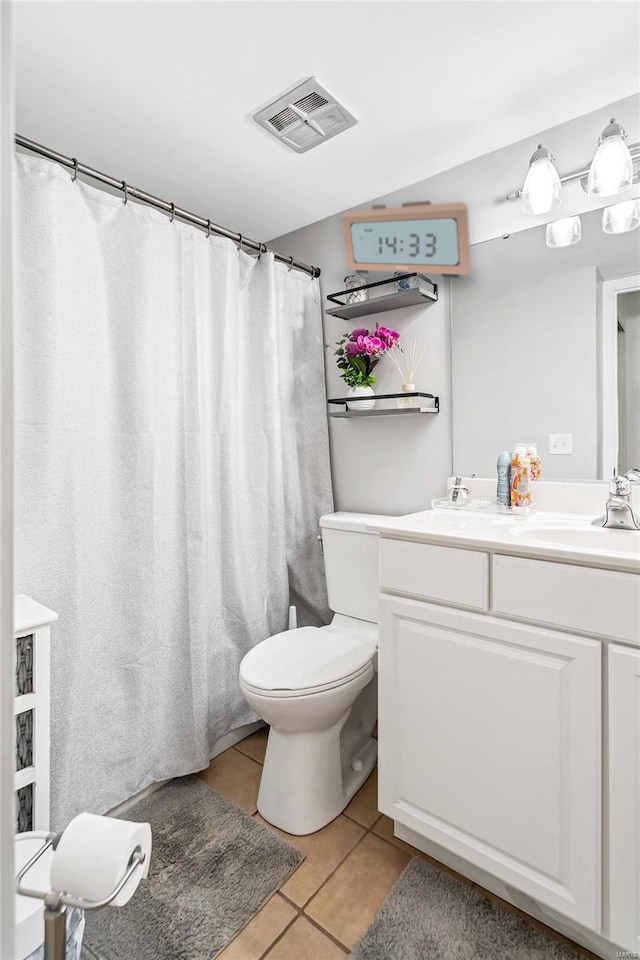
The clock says 14h33
